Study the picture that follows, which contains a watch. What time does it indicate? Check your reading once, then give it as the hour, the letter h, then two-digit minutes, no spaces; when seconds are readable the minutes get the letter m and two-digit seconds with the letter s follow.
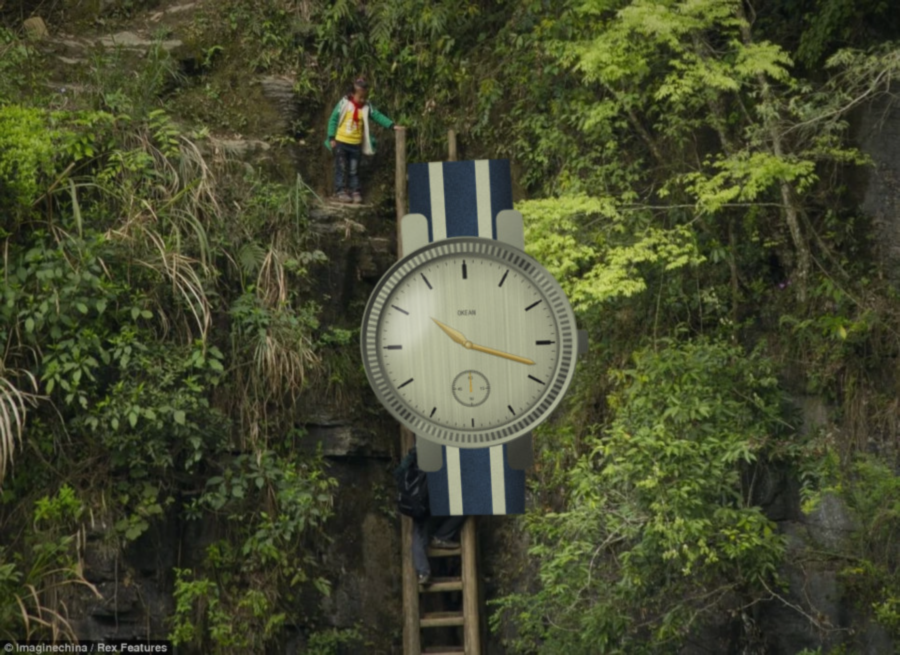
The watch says 10h18
